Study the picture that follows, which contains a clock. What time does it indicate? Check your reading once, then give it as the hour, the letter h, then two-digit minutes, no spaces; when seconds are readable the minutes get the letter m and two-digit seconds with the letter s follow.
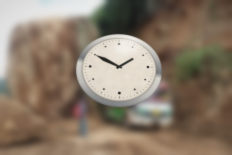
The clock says 1h50
